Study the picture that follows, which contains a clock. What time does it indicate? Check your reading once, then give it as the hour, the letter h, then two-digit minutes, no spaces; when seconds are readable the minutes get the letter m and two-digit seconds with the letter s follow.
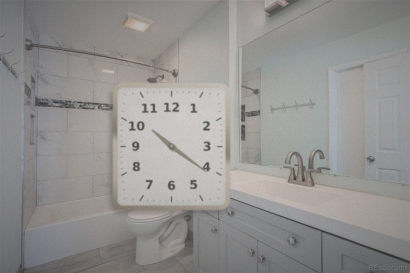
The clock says 10h21
